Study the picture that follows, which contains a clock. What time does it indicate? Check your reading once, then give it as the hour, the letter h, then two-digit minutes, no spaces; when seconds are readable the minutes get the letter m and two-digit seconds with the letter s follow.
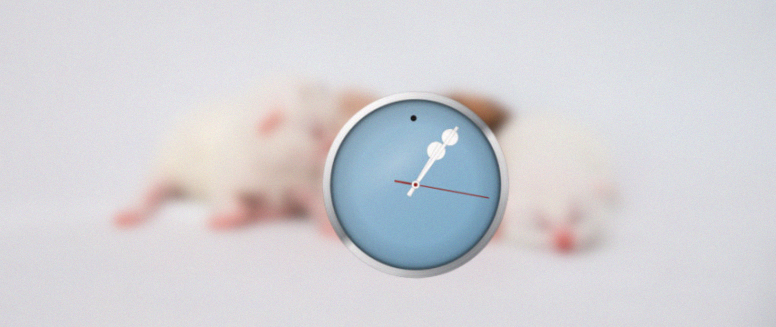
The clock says 1h06m17s
